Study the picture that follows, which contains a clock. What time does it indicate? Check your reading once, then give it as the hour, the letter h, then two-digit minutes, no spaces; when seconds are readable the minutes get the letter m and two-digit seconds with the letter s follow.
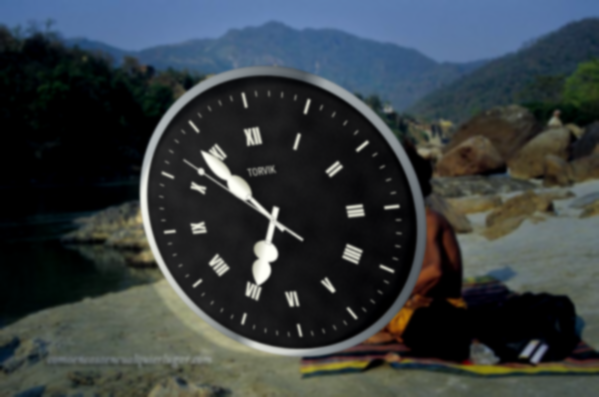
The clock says 6h53m52s
